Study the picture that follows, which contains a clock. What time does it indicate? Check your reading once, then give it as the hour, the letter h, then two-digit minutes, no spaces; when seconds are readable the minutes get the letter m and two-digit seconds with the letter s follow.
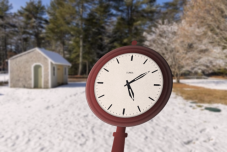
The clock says 5h09
